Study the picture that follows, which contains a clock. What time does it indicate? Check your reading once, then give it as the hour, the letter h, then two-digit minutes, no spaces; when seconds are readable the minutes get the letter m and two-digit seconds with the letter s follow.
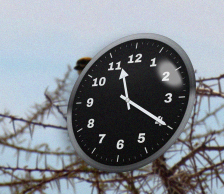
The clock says 11h20
